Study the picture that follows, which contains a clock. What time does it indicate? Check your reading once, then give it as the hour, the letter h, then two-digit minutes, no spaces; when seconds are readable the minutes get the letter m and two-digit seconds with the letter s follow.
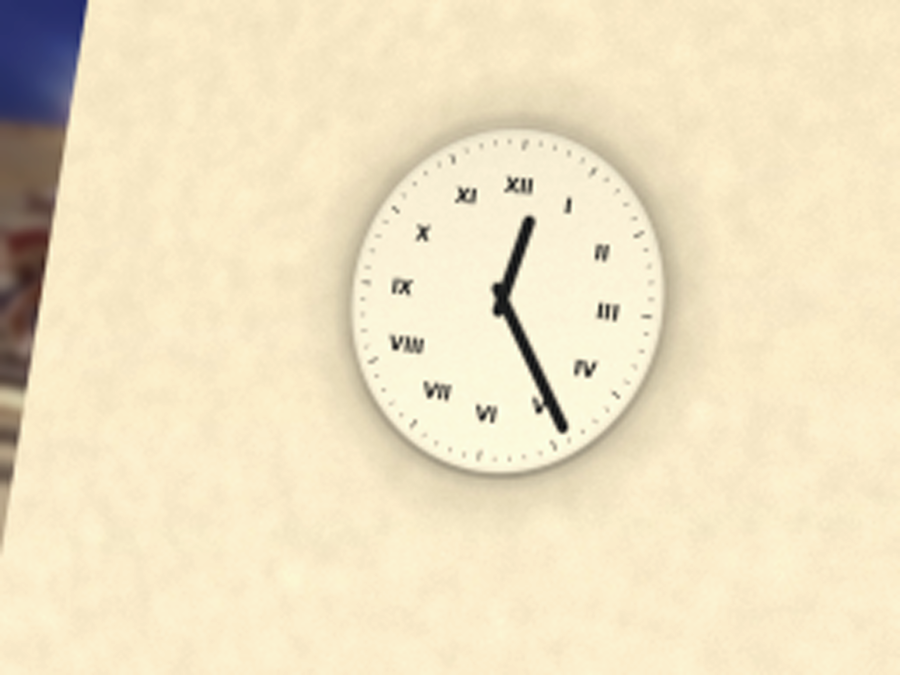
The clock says 12h24
